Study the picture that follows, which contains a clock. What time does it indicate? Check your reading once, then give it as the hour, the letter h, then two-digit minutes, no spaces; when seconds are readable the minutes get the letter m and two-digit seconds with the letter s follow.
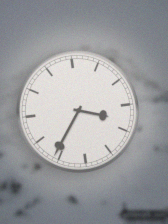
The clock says 3h36
